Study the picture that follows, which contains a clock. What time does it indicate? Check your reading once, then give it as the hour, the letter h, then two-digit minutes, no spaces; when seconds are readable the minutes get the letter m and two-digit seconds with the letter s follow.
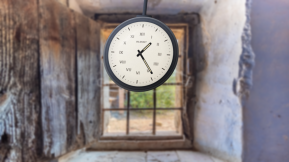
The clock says 1h24
